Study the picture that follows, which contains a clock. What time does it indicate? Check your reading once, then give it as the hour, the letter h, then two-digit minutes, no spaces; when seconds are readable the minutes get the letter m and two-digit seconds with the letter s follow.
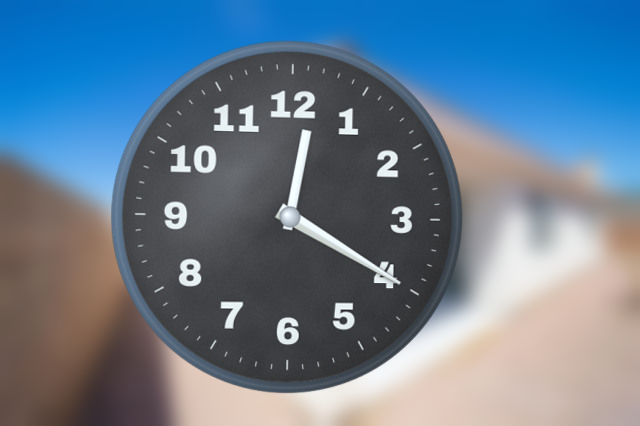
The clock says 12h20
